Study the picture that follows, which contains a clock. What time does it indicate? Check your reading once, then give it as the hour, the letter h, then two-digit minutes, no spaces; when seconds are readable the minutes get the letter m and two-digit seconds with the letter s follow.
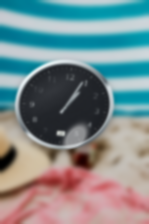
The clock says 1h04
